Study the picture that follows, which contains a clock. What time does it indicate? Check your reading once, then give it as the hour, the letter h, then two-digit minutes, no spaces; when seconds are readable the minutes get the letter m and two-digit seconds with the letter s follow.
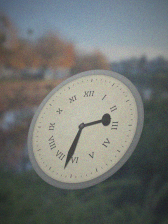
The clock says 2h32
